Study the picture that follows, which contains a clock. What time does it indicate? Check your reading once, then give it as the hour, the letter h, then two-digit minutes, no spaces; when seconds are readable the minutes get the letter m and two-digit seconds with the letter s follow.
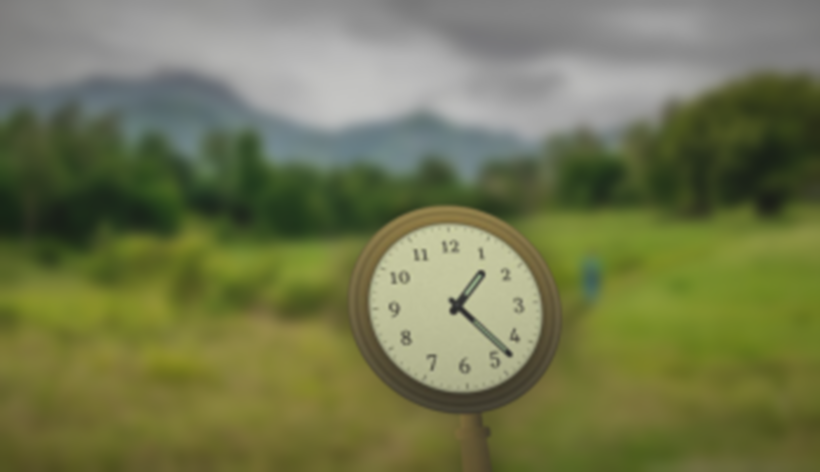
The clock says 1h23
